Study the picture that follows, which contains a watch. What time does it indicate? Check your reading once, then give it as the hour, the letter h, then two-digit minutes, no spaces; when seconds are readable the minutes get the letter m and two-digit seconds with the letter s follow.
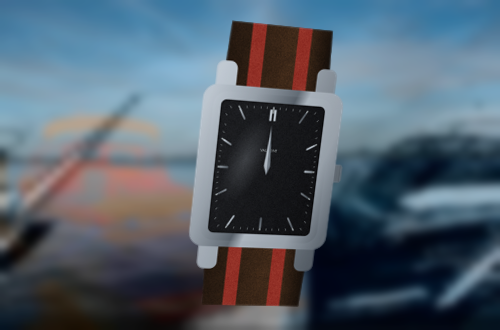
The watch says 12h00
